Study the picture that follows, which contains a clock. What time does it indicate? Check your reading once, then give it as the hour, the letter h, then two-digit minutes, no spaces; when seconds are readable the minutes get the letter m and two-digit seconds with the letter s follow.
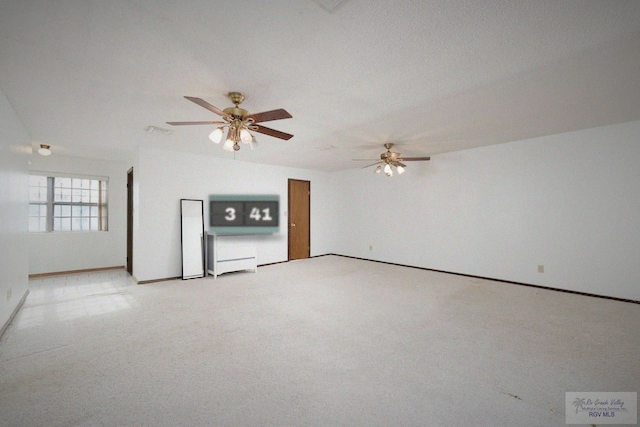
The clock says 3h41
